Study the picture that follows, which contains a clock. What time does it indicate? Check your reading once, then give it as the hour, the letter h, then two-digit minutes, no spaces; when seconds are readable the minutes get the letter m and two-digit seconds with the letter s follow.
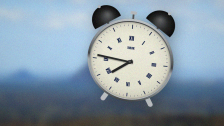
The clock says 7h46
